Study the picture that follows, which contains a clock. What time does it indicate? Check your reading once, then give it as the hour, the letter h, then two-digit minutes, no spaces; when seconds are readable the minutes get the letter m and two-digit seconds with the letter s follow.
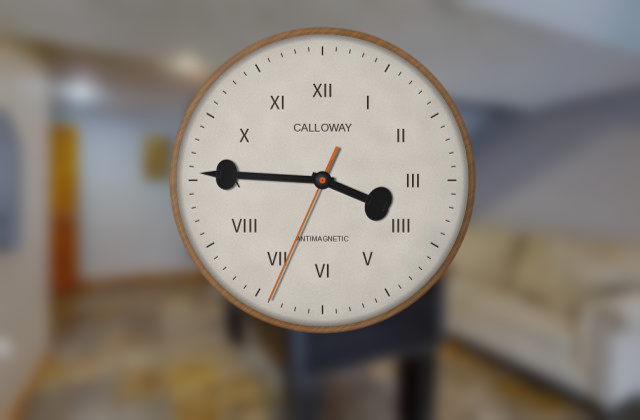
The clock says 3h45m34s
